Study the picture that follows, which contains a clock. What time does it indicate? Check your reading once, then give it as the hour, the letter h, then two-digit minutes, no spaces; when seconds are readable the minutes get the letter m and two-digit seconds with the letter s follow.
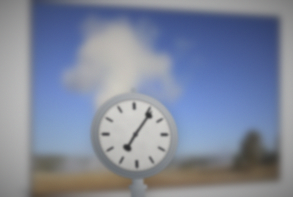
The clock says 7h06
